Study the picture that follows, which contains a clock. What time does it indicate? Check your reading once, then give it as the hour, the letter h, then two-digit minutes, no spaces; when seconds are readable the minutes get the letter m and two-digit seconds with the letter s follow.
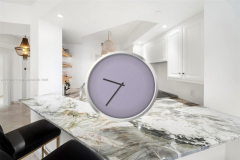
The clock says 9h36
